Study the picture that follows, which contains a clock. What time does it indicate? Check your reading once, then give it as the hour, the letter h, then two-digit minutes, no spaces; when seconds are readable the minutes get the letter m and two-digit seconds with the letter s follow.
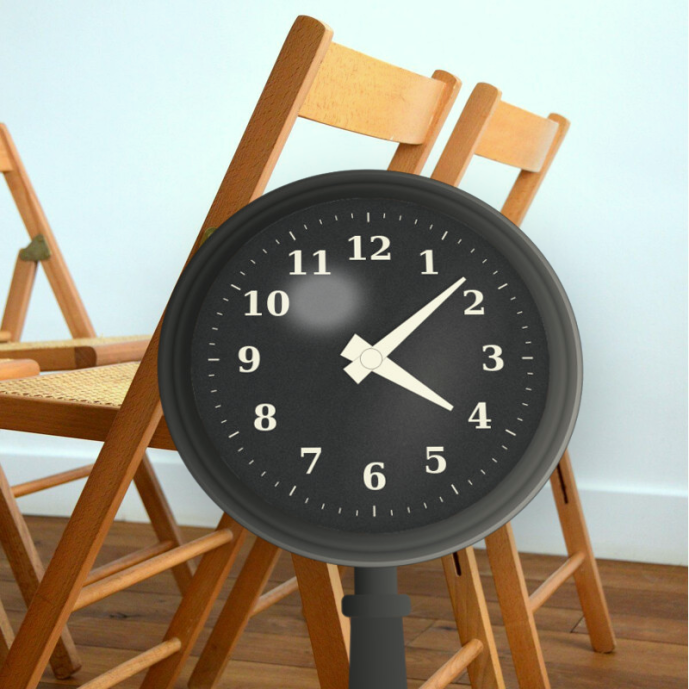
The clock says 4h08
